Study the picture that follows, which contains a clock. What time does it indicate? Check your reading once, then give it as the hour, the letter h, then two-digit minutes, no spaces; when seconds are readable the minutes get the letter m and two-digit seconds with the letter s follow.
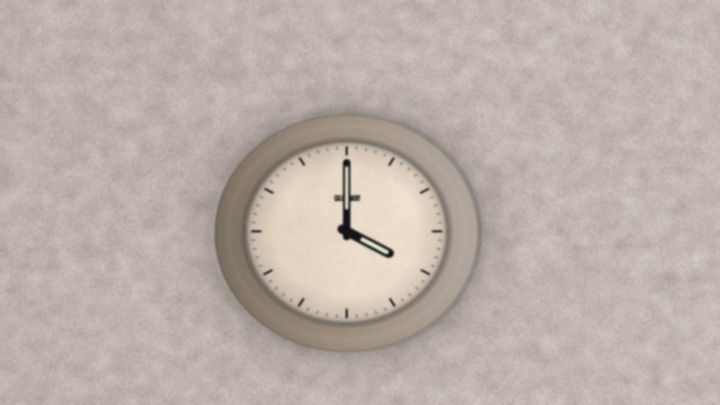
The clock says 4h00
